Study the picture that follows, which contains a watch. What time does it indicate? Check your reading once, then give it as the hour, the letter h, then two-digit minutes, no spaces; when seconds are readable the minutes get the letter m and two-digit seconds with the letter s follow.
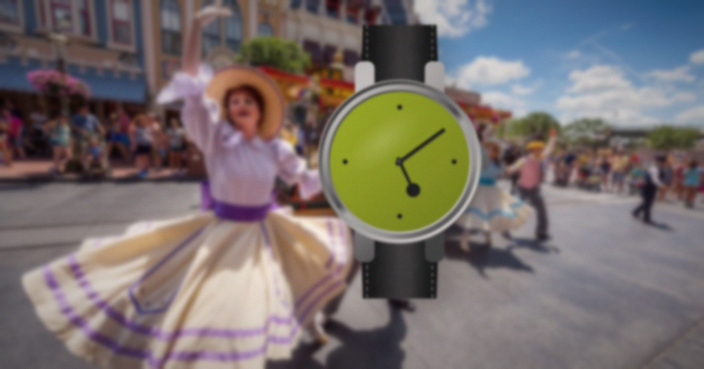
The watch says 5h09
